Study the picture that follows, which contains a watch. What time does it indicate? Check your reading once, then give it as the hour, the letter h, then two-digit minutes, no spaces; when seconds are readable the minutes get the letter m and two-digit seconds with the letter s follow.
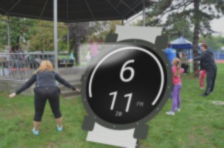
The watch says 6h11
